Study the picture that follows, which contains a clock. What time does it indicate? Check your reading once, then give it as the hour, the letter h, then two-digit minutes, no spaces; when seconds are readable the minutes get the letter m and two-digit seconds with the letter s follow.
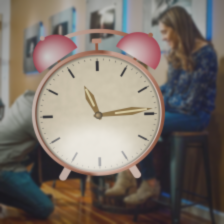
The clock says 11h14
